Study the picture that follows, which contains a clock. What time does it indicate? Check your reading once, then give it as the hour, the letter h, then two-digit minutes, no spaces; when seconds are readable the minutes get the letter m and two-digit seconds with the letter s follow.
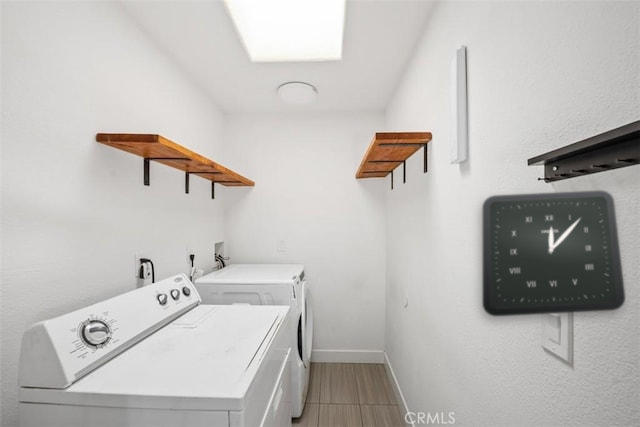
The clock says 12h07
